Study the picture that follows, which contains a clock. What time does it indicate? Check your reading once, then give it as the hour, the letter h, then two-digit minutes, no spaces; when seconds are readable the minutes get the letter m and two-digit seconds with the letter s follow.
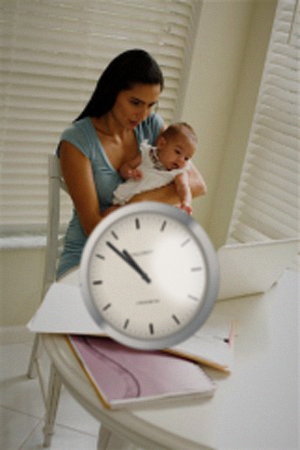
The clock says 10h53
